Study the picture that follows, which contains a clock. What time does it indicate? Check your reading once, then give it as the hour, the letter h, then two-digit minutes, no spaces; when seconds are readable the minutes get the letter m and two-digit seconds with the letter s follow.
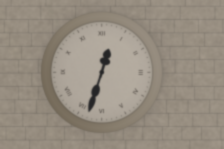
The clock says 12h33
